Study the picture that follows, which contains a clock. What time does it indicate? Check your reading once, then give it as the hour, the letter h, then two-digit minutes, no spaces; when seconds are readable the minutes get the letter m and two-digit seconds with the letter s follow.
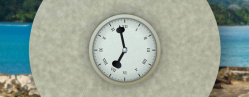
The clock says 6h58
